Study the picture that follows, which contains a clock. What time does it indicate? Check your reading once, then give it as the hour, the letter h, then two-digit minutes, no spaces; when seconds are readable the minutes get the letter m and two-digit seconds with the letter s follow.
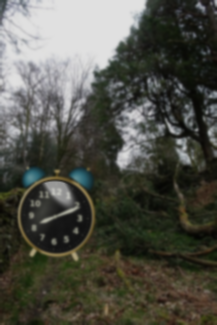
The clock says 8h11
